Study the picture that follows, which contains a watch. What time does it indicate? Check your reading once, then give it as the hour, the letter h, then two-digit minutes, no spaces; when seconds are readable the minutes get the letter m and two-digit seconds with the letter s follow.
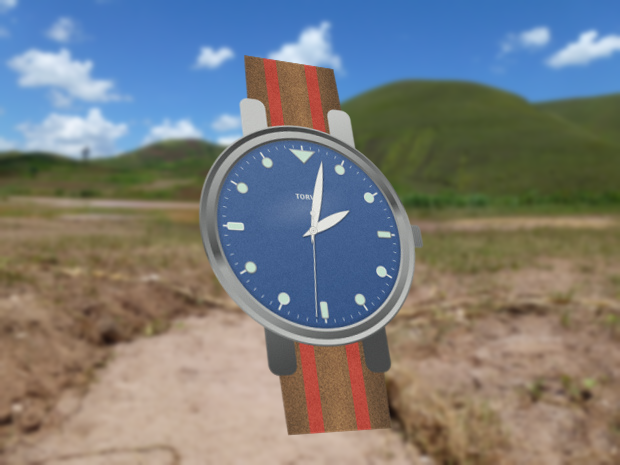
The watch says 2h02m31s
